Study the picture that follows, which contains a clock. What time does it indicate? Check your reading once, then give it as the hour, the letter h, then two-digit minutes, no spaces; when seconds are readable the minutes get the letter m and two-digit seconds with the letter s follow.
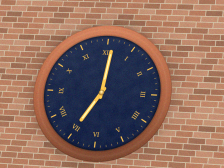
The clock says 7h01
